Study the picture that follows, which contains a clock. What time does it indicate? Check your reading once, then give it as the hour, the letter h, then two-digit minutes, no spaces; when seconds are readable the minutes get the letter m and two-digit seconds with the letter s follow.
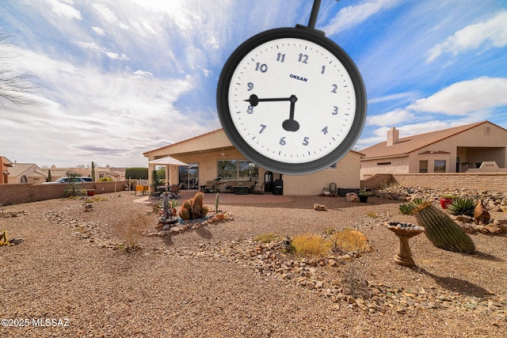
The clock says 5h42
